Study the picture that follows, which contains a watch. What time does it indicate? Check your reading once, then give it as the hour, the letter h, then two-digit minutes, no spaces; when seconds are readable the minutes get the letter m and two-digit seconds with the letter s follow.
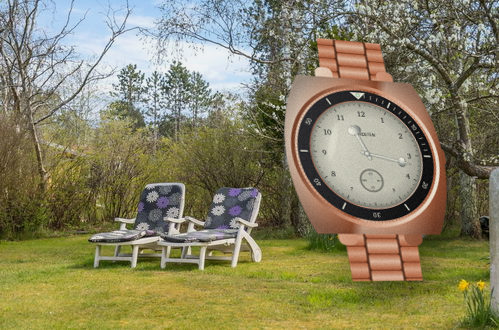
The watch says 11h17
